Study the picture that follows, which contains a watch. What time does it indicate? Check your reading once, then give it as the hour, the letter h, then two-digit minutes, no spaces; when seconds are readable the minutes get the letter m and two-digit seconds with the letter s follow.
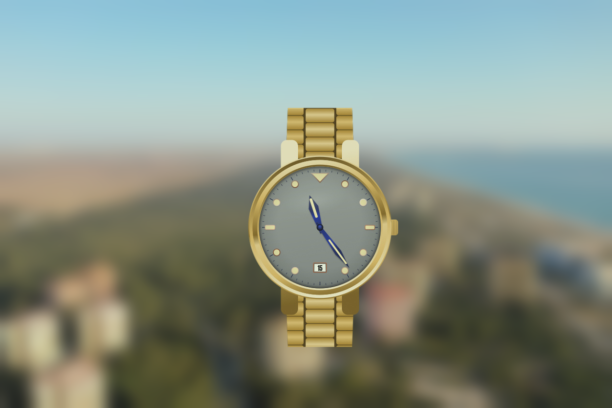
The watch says 11h24
